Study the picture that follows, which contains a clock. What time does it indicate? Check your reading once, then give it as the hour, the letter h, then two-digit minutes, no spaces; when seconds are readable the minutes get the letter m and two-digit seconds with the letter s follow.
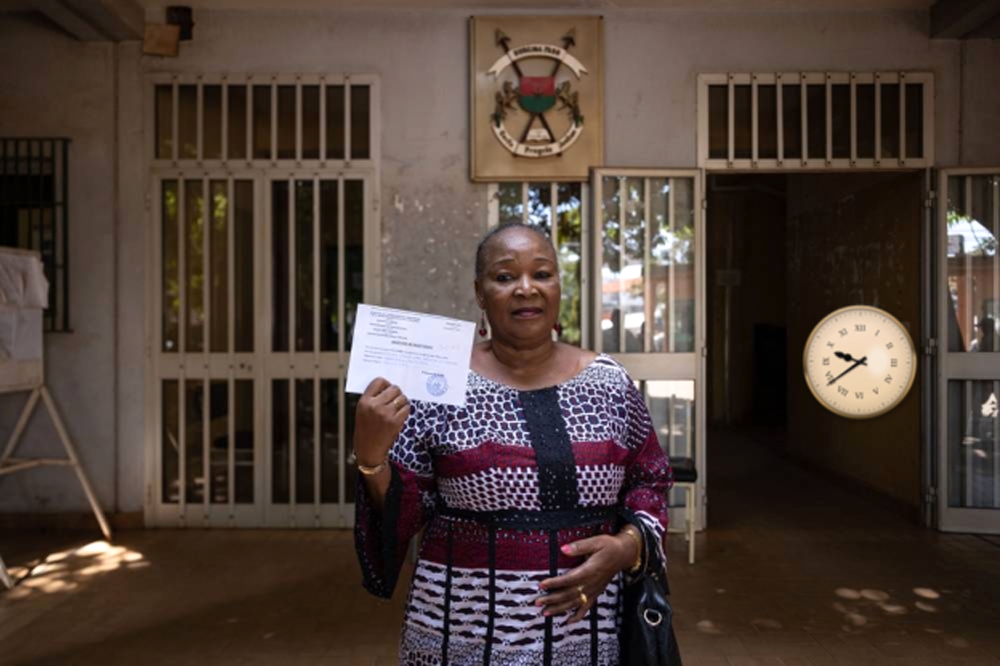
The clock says 9h39
